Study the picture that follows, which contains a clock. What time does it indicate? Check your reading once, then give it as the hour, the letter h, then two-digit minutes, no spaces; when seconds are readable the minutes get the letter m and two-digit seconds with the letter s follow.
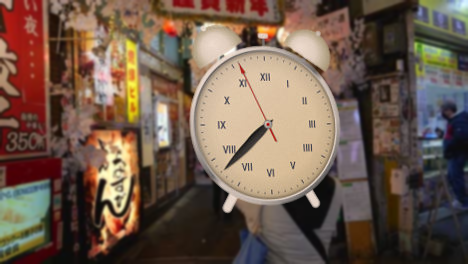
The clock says 7h37m56s
